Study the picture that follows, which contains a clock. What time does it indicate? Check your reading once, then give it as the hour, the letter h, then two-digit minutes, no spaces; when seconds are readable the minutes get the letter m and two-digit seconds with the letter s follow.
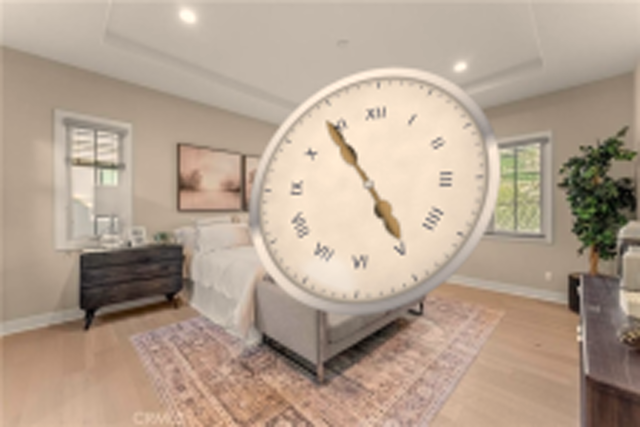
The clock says 4h54
